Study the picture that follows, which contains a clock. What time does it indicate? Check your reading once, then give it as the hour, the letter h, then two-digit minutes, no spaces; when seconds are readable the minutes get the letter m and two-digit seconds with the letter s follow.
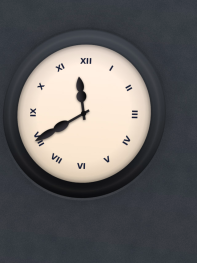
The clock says 11h40
